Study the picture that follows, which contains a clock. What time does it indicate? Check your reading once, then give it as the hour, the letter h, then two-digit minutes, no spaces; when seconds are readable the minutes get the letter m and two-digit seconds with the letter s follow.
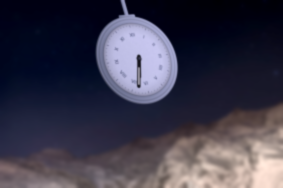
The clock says 6h33
